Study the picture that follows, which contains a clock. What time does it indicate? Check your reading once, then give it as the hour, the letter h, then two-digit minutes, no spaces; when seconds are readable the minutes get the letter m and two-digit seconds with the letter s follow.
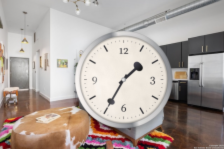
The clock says 1h35
